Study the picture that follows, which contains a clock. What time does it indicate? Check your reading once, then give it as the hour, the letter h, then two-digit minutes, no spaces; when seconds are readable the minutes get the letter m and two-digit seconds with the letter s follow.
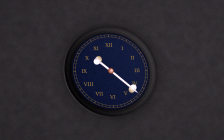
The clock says 10h22
